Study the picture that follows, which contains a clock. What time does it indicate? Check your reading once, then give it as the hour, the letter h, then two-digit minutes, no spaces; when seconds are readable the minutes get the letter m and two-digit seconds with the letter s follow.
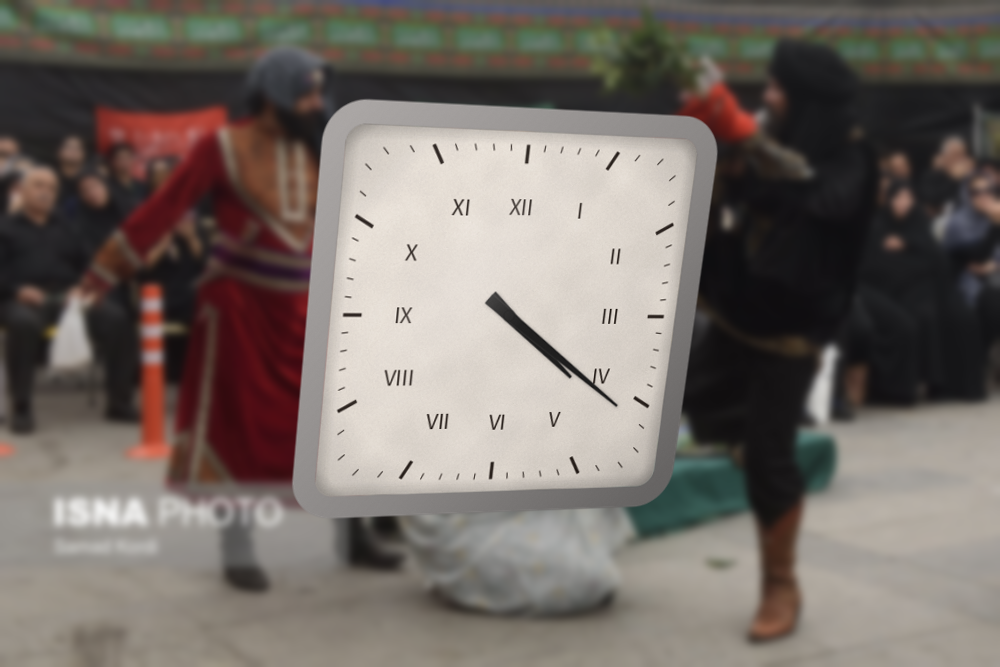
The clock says 4h21
